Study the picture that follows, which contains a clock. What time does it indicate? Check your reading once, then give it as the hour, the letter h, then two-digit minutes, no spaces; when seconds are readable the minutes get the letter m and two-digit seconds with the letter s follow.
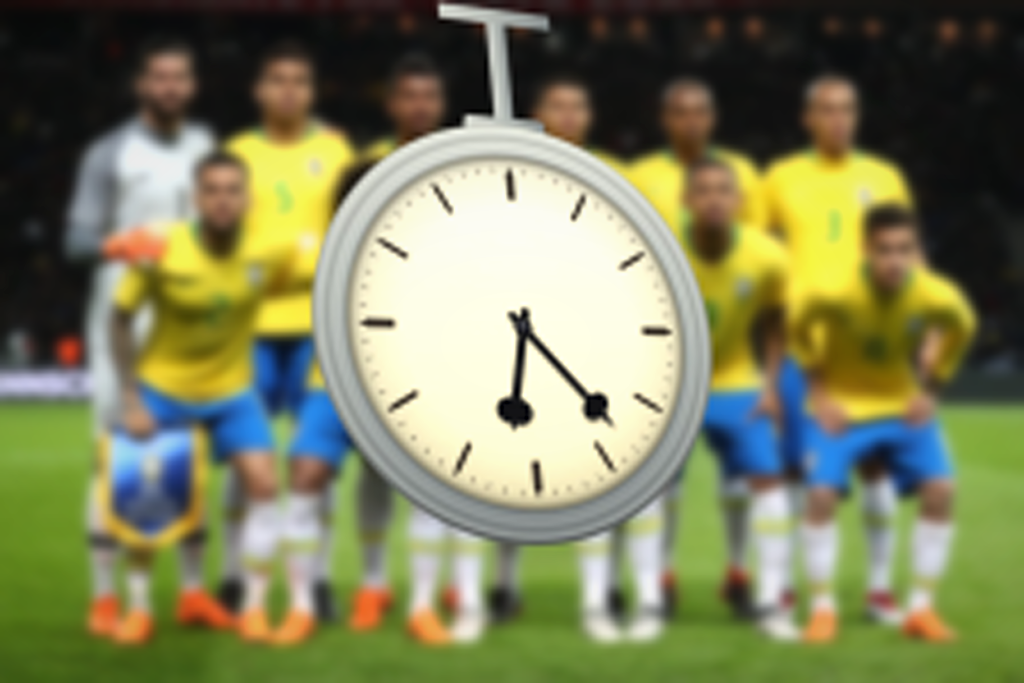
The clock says 6h23
